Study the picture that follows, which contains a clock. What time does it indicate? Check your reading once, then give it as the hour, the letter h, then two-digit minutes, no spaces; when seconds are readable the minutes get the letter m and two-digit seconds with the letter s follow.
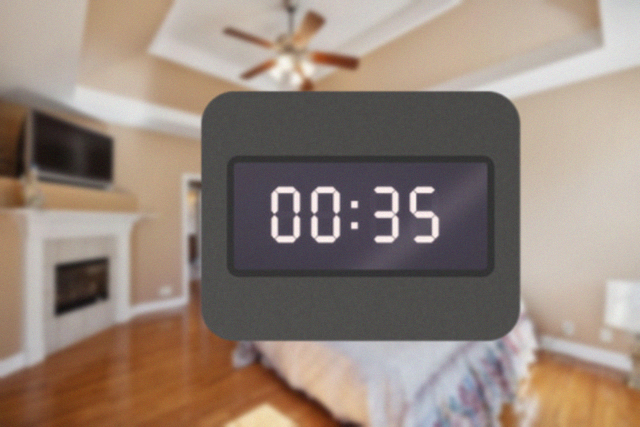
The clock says 0h35
